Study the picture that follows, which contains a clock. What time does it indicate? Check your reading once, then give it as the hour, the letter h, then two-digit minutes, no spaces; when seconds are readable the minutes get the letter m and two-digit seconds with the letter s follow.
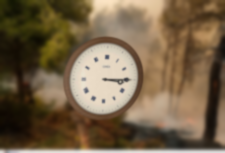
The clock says 3h15
